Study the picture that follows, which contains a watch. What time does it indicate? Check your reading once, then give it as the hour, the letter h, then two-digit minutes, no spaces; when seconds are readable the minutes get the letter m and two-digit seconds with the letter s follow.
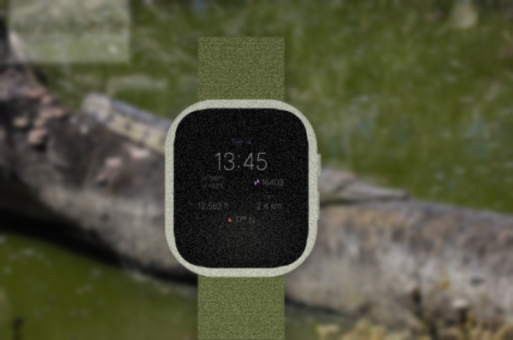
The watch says 13h45
